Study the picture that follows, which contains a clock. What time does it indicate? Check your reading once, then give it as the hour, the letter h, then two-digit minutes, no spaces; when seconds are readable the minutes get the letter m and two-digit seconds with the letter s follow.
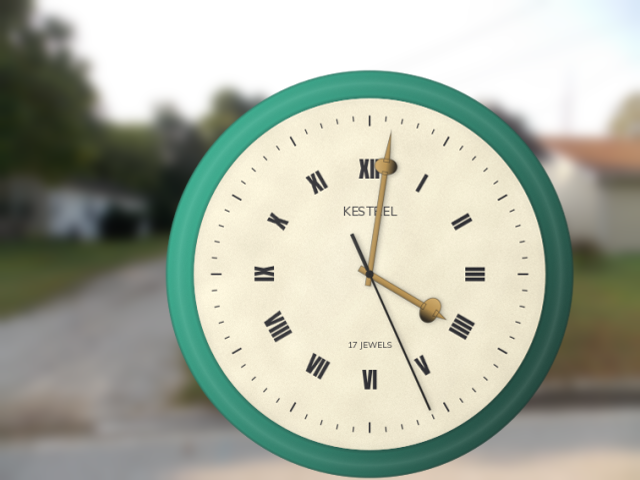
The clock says 4h01m26s
